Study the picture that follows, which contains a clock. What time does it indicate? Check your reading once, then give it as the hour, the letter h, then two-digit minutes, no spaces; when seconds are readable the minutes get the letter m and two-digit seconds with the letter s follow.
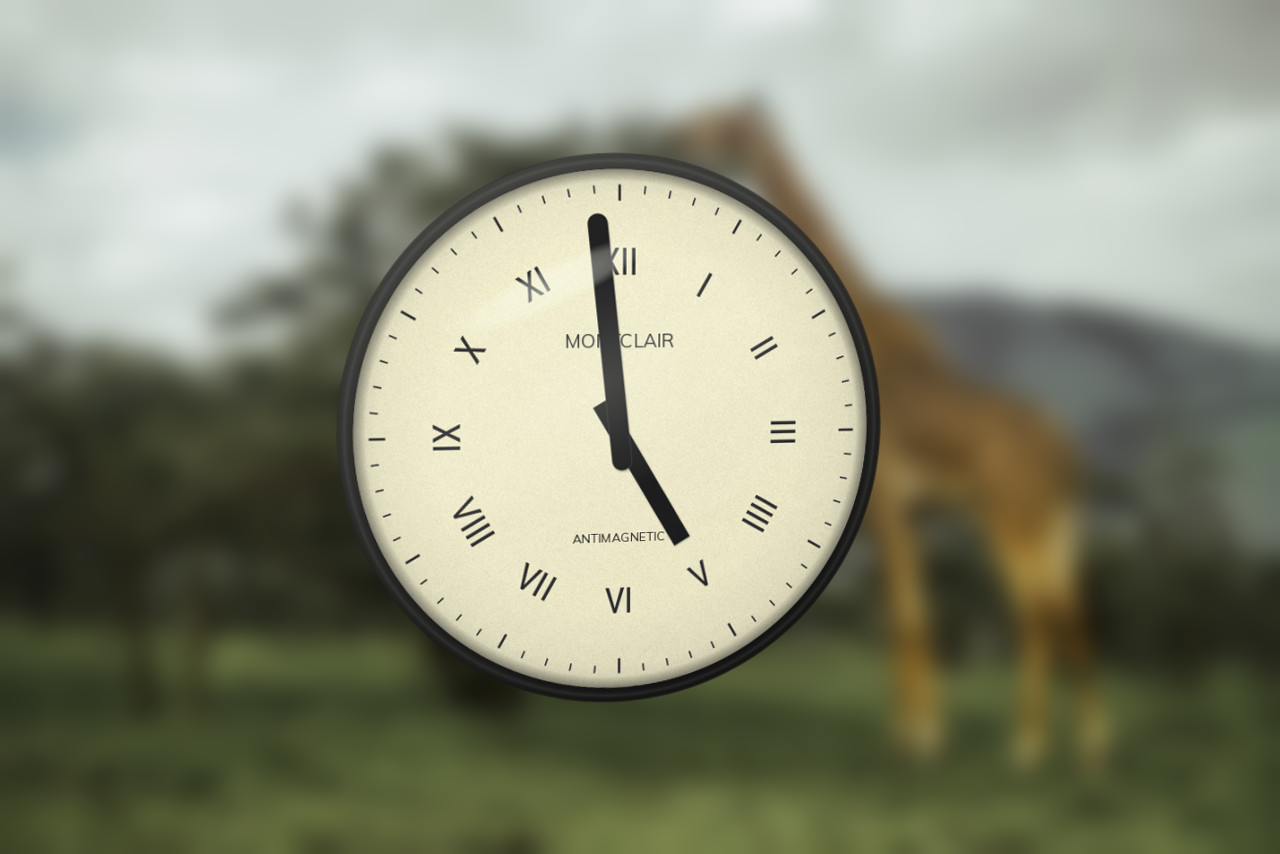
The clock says 4h59
